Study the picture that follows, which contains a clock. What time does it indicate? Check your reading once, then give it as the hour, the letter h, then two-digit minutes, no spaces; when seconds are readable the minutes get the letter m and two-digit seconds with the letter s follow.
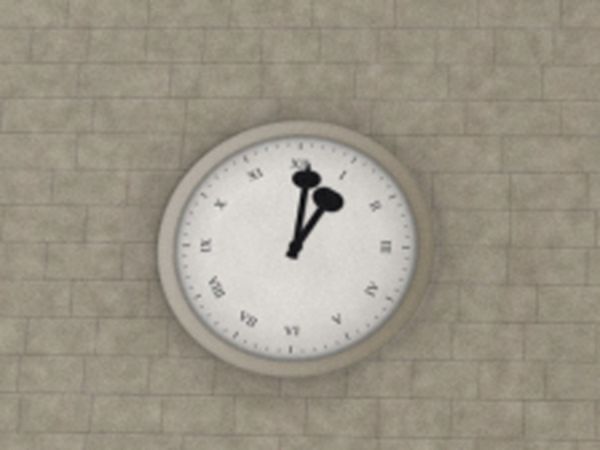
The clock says 1h01
